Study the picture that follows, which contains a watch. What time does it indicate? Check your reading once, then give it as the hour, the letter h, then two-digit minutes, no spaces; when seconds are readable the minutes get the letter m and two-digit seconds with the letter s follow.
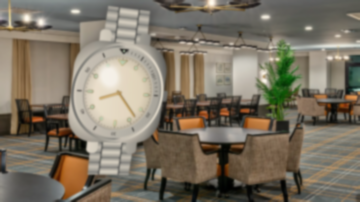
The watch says 8h23
